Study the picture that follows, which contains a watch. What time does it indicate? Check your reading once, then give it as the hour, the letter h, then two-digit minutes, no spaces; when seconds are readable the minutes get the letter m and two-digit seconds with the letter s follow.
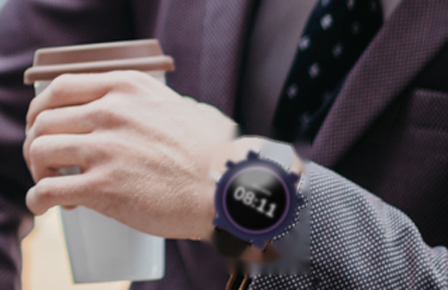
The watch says 8h11
